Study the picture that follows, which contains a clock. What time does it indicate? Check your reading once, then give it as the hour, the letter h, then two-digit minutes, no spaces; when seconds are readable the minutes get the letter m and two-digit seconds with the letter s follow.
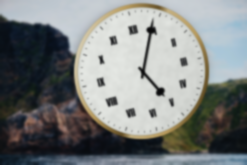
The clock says 5h04
